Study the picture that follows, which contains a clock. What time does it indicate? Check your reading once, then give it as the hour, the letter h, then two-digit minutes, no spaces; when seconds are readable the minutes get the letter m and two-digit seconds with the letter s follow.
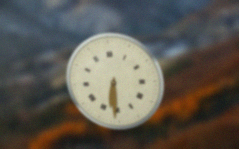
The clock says 6h31
